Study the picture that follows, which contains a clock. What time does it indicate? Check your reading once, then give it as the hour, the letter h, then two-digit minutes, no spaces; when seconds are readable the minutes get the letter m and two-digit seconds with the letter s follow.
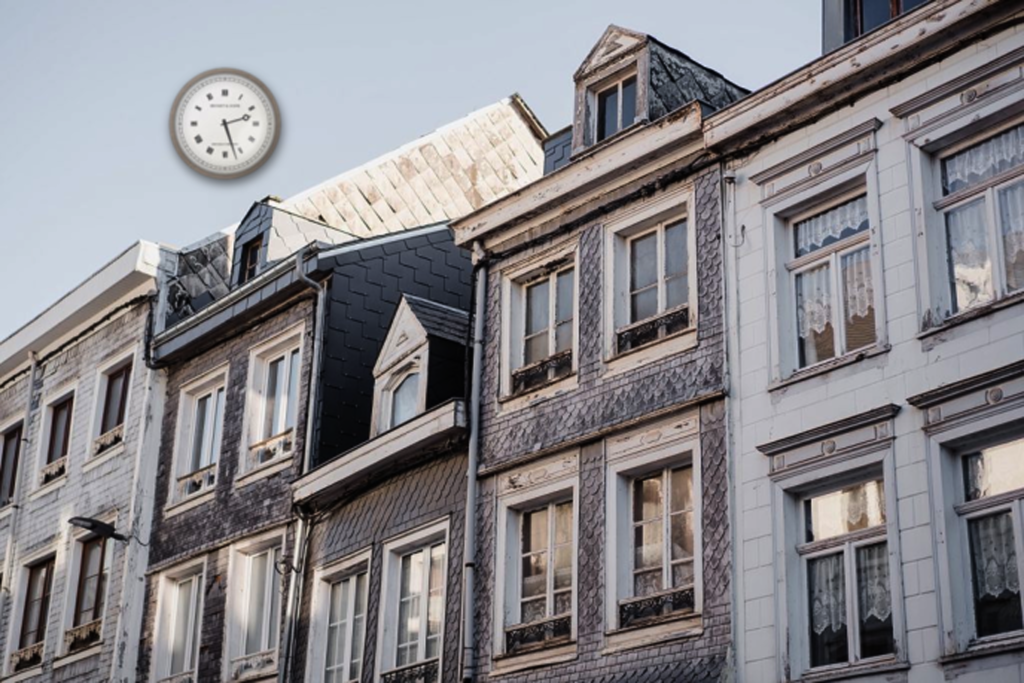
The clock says 2h27
